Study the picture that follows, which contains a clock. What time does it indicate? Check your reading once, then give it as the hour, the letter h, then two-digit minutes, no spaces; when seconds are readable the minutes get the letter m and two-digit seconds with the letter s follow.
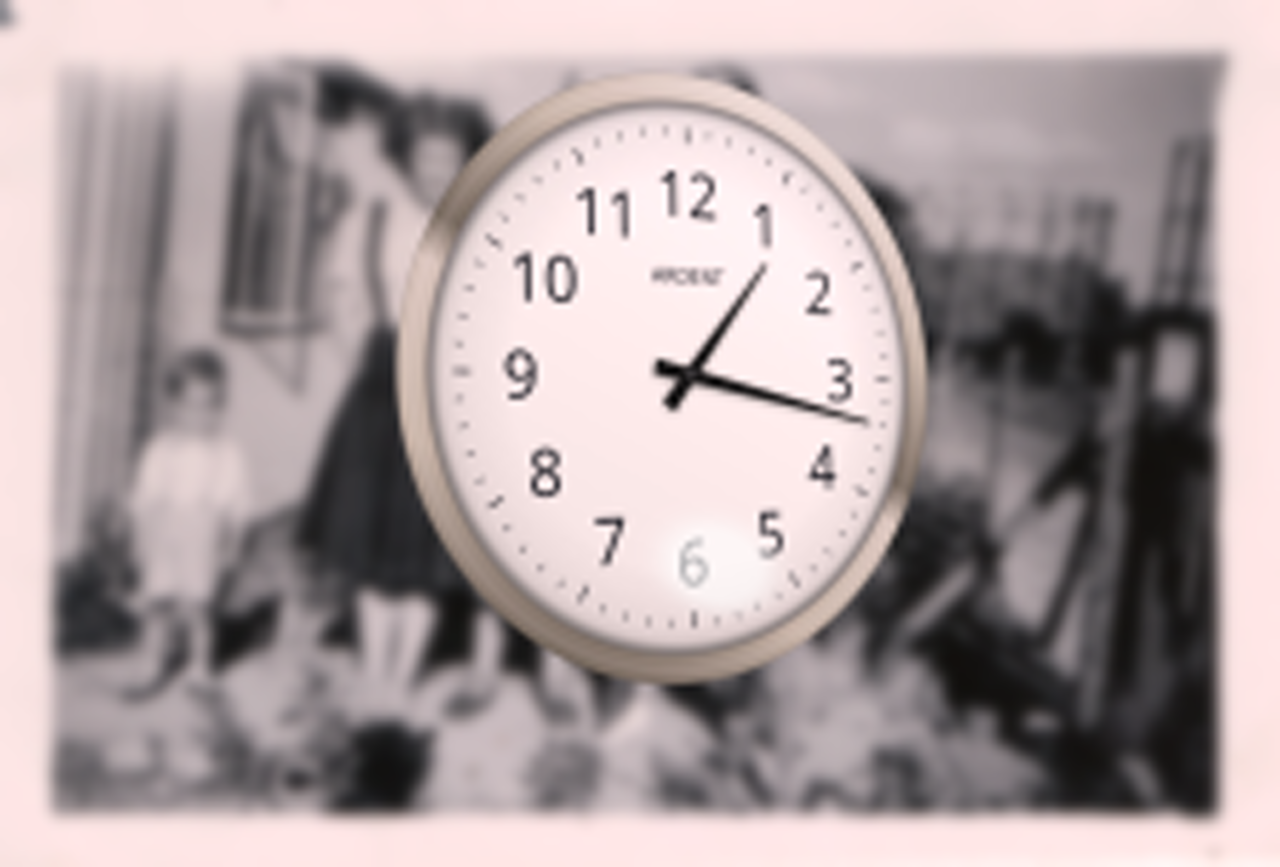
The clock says 1h17
